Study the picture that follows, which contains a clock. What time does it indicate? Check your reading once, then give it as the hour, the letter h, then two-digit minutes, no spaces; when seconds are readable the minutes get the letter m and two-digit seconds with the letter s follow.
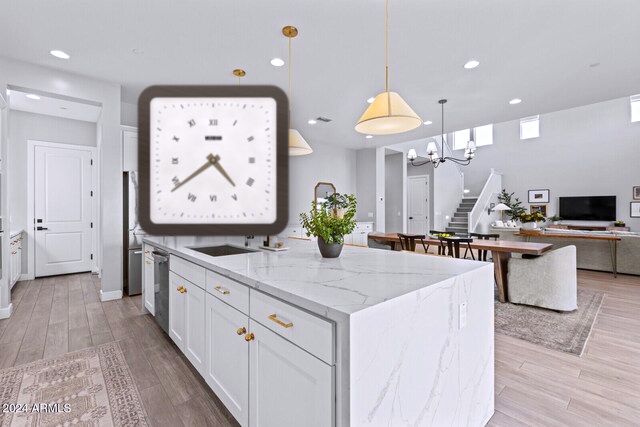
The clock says 4h39
